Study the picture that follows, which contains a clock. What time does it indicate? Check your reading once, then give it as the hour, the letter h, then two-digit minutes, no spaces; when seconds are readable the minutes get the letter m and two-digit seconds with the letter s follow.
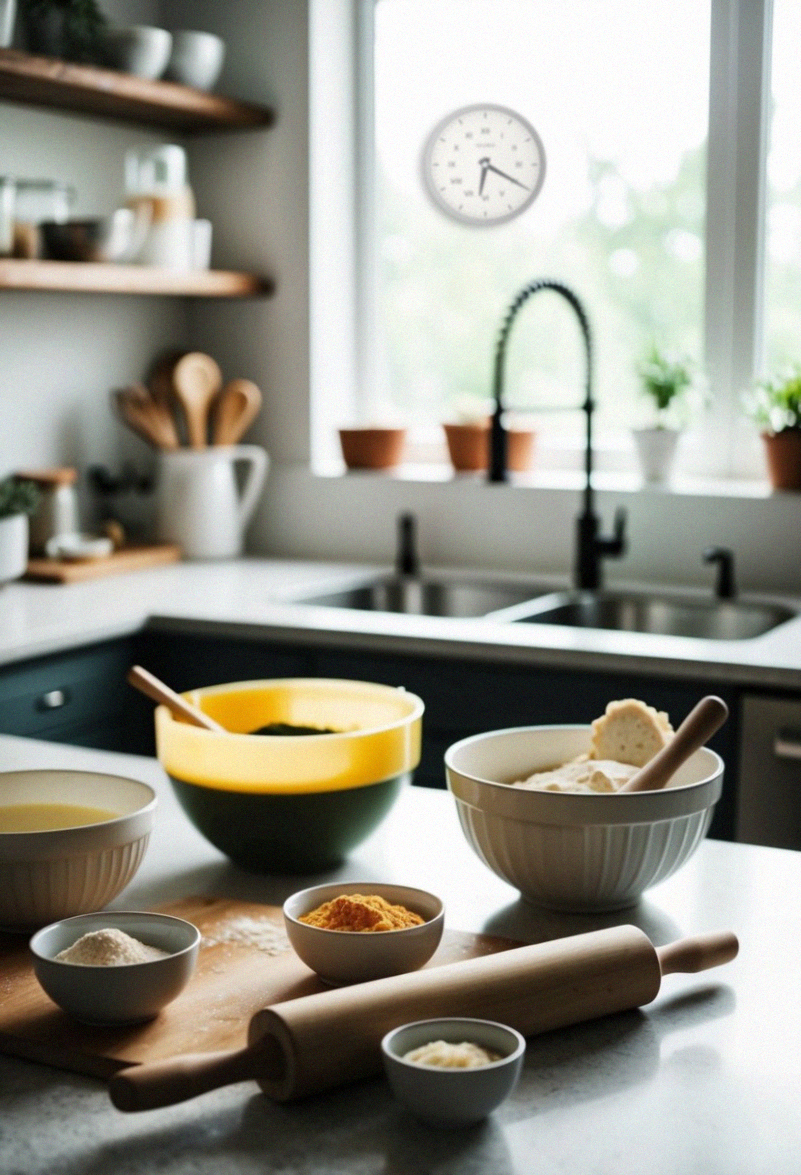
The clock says 6h20
